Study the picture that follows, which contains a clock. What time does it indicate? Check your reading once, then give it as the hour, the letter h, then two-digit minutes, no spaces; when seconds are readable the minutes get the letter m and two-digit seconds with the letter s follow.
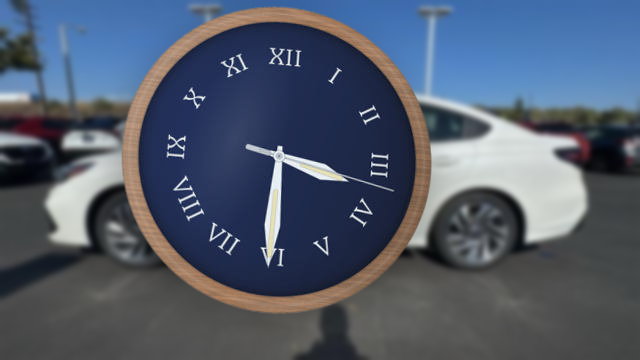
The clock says 3h30m17s
